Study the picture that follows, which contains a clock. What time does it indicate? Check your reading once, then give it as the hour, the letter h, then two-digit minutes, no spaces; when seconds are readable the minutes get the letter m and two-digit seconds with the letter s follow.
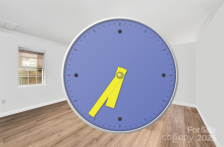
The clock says 6h36
